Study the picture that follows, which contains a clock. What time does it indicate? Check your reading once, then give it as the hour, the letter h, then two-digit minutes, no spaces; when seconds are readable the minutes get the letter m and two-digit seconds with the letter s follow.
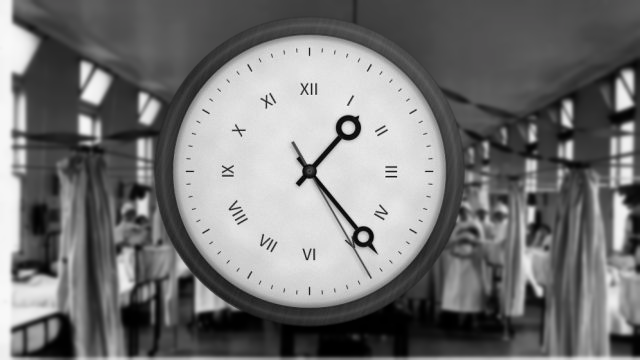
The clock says 1h23m25s
